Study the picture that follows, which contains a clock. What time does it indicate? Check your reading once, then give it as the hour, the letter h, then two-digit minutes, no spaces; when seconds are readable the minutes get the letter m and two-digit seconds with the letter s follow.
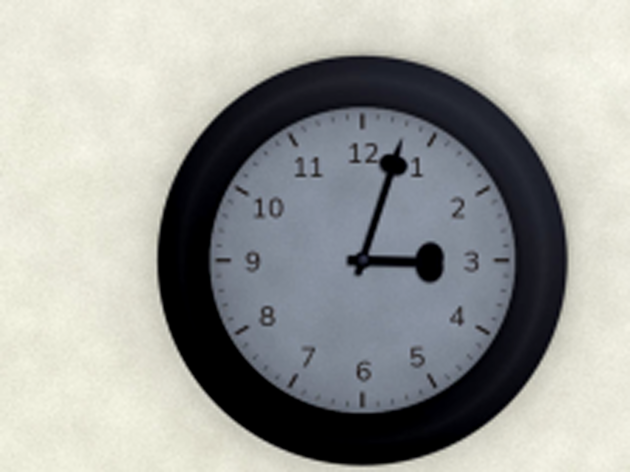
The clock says 3h03
